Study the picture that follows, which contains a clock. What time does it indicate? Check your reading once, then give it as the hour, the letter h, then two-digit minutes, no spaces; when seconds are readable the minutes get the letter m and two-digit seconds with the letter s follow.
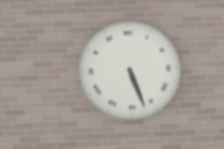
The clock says 5h27
